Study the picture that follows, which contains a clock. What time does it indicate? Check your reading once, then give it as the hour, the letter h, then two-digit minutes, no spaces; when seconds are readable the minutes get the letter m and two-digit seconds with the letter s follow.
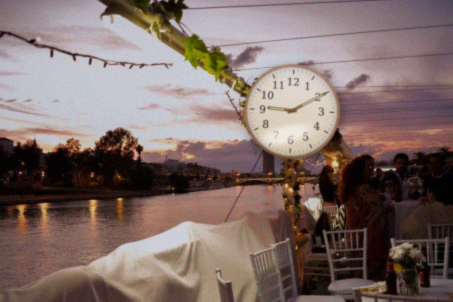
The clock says 9h10
